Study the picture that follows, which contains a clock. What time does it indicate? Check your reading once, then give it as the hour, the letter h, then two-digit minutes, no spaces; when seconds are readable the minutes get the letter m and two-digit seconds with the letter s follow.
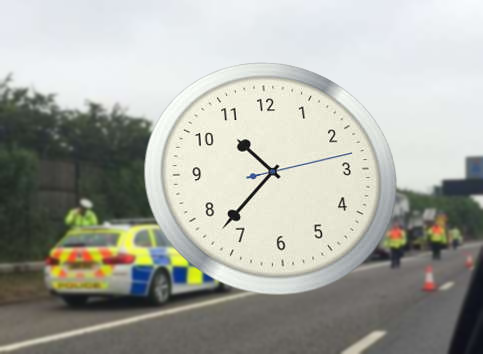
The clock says 10h37m13s
